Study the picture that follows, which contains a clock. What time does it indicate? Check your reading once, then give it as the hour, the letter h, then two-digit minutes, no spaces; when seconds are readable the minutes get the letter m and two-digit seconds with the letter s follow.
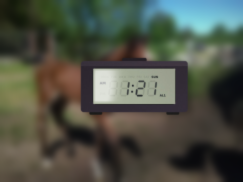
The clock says 1h21
